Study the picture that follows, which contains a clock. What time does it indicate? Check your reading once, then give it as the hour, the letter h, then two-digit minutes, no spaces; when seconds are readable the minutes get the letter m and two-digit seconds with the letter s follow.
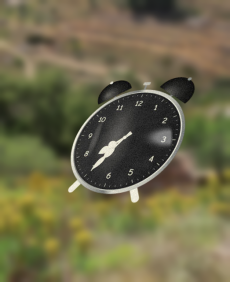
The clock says 7h35
